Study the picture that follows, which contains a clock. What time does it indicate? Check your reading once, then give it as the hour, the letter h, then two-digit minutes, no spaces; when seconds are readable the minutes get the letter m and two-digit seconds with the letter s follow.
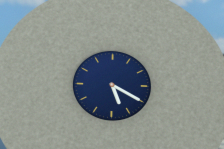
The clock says 5h20
